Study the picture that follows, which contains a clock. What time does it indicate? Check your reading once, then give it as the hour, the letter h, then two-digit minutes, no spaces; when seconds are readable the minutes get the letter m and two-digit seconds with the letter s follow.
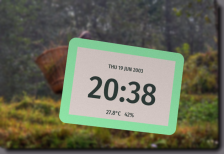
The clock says 20h38
